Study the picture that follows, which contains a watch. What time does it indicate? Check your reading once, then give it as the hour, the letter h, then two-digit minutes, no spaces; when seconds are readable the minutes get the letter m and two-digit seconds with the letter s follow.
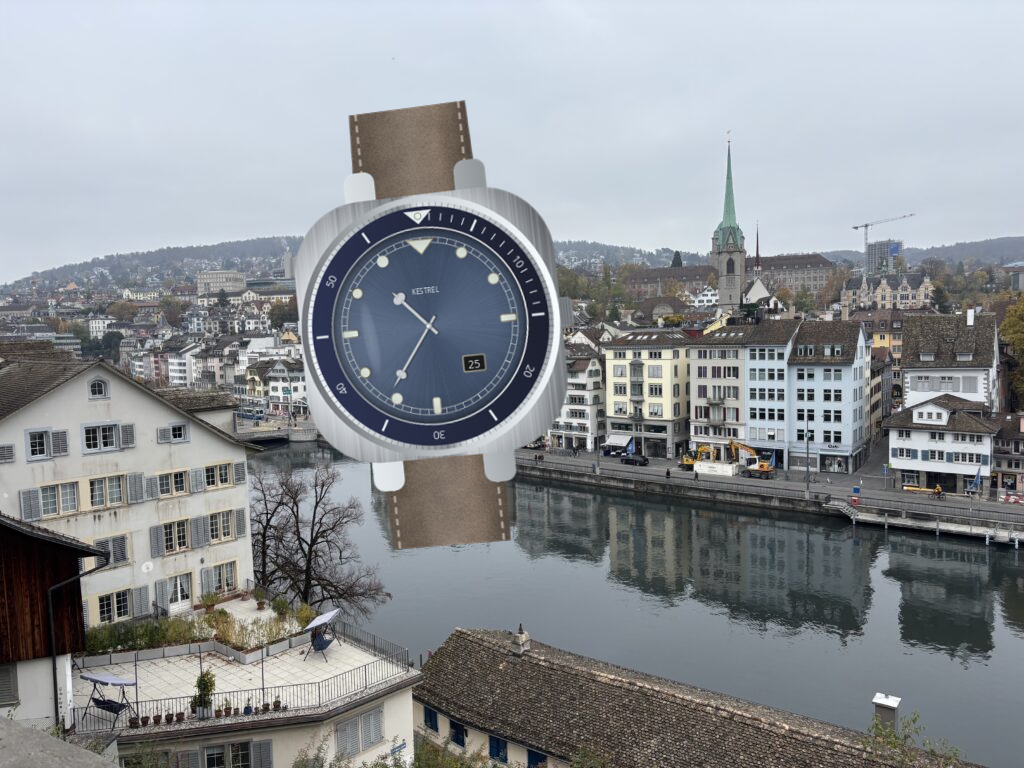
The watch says 10h36
